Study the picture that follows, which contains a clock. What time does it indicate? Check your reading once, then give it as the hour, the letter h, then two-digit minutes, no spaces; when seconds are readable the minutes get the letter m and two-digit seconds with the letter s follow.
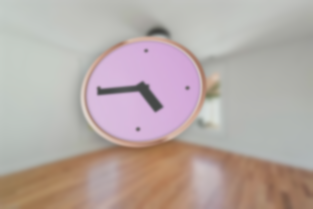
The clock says 4h44
